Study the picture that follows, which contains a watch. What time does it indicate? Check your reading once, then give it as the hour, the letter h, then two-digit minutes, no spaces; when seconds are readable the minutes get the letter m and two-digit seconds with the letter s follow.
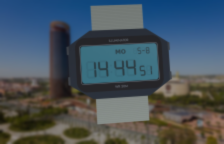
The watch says 14h44m51s
